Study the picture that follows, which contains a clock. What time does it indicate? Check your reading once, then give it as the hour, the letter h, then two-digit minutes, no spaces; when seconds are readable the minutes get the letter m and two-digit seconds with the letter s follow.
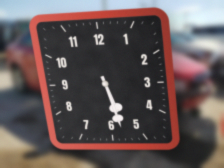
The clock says 5h28
